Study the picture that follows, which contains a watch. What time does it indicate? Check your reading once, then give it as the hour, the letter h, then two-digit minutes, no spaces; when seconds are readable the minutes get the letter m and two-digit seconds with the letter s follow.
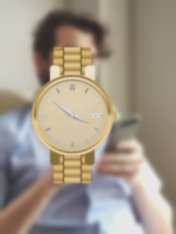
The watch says 3h51
